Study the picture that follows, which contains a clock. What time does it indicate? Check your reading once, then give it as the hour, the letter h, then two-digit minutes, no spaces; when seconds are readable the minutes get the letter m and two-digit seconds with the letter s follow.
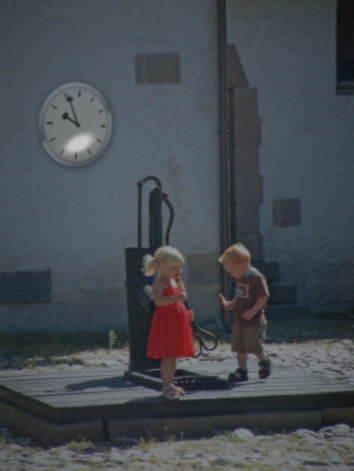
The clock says 9h56
